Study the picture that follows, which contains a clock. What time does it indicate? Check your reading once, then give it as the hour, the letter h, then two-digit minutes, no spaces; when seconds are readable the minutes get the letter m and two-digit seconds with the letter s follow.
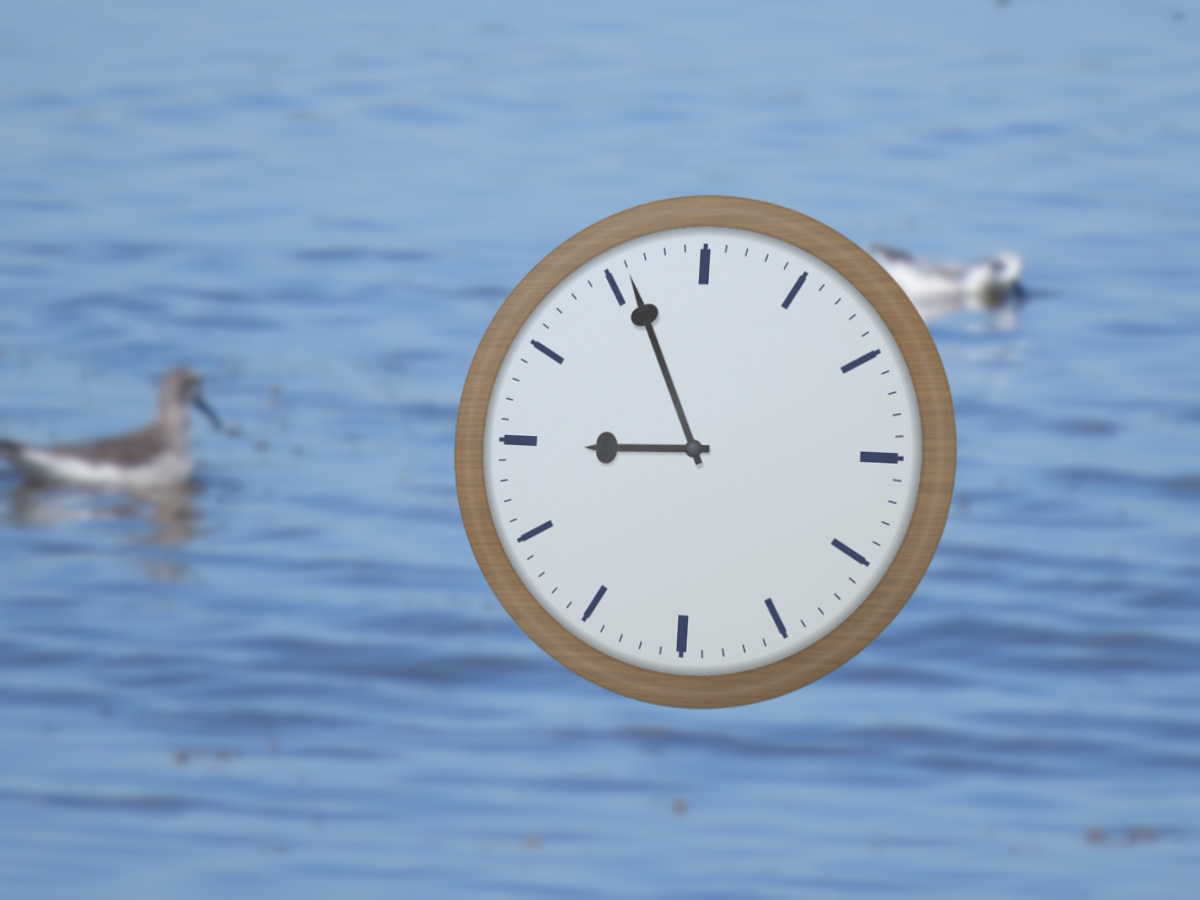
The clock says 8h56
